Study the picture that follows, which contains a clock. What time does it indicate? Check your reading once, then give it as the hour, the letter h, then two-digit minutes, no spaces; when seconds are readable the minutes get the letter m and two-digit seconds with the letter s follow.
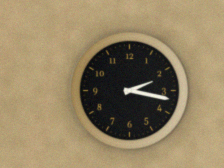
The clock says 2h17
